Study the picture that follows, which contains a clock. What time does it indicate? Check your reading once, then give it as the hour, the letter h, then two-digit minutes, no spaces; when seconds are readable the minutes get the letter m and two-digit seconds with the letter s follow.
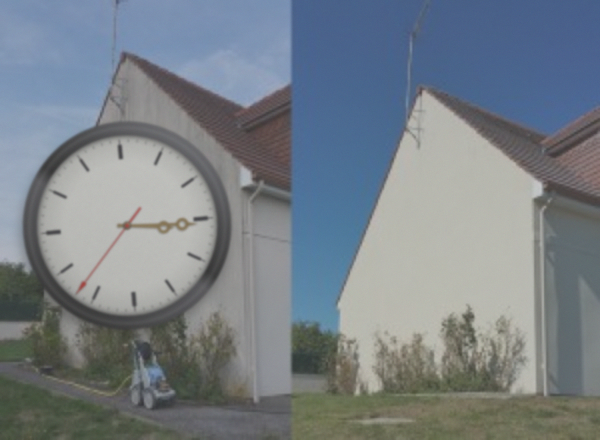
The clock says 3h15m37s
